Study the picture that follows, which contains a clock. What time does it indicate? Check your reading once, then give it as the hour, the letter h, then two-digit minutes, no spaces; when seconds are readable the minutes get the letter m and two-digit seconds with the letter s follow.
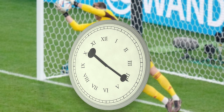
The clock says 10h21
